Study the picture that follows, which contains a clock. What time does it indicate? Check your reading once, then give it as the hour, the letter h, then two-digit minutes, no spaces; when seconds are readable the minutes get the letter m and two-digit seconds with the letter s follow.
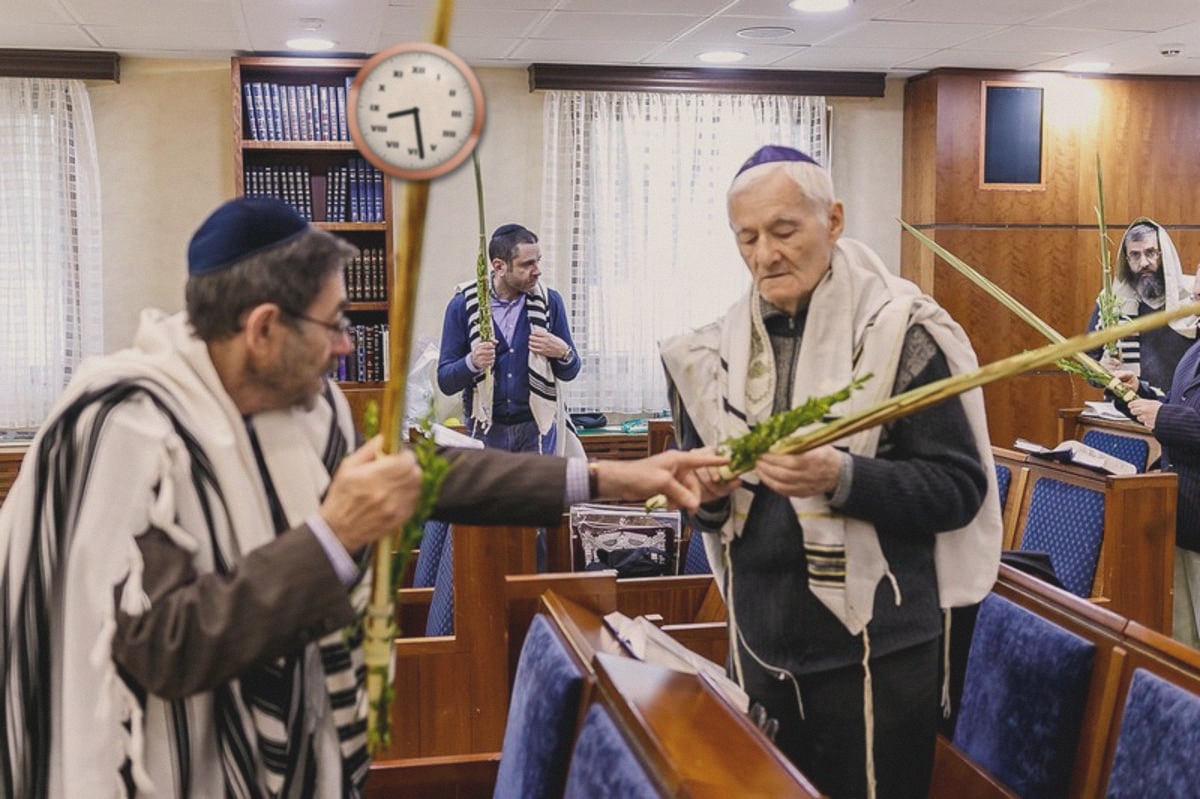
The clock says 8h28
